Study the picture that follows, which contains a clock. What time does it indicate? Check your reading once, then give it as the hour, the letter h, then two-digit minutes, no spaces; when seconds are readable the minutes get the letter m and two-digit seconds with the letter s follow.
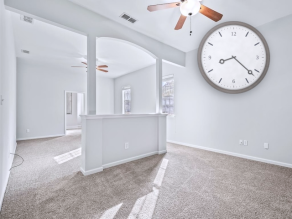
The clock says 8h22
